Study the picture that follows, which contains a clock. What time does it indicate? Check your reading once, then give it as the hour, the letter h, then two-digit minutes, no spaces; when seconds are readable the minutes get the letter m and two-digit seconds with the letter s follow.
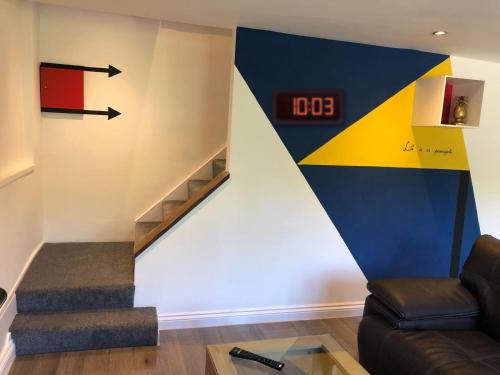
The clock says 10h03
